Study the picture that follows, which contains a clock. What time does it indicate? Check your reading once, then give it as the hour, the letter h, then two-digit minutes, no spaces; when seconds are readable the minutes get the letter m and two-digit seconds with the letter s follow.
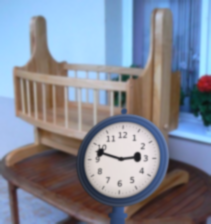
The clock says 2h48
